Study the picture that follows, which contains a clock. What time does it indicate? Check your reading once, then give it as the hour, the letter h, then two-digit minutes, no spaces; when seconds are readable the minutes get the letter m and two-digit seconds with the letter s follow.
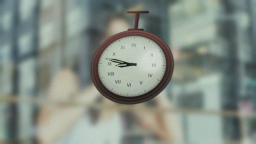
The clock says 8h47
